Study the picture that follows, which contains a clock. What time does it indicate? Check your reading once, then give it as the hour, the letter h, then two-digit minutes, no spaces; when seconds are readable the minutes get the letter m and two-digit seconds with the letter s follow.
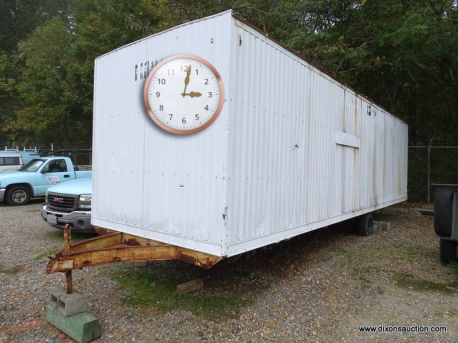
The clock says 3h02
